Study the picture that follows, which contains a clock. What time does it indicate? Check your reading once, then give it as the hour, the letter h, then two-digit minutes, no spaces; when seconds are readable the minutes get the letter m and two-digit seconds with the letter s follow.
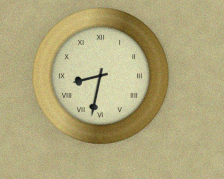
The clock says 8h32
